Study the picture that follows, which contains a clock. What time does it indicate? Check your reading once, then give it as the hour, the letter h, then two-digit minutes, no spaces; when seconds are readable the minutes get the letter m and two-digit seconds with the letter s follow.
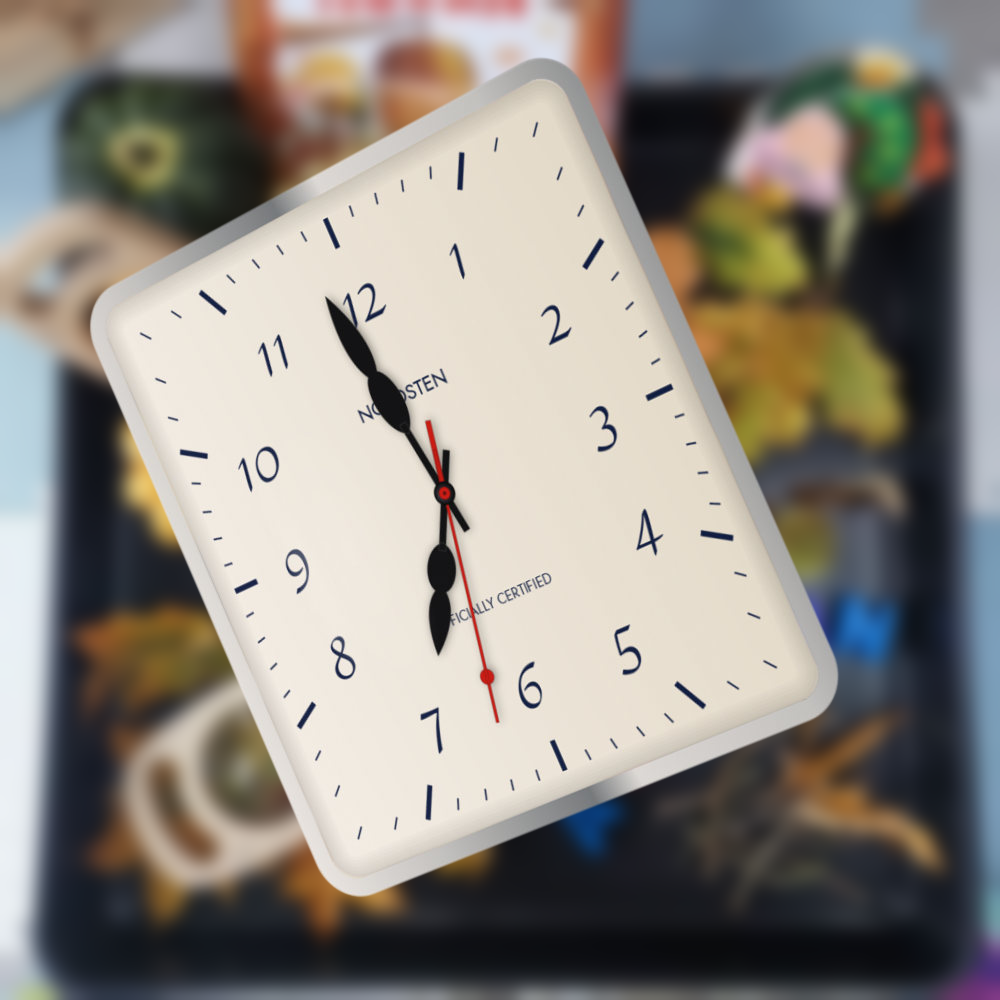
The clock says 6h58m32s
